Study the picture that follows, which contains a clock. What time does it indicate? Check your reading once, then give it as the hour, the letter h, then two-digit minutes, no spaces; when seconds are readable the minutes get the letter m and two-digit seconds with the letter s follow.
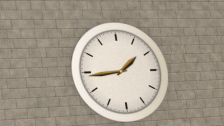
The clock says 1h44
